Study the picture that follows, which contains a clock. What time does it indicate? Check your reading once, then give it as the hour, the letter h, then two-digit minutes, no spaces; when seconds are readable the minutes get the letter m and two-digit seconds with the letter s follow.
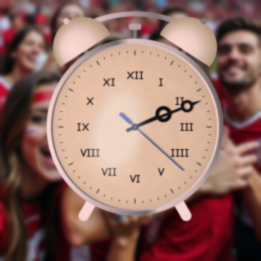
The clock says 2h11m22s
